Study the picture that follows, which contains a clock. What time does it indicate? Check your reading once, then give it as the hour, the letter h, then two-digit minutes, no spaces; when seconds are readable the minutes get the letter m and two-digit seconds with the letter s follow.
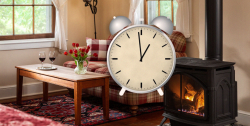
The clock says 12h59
